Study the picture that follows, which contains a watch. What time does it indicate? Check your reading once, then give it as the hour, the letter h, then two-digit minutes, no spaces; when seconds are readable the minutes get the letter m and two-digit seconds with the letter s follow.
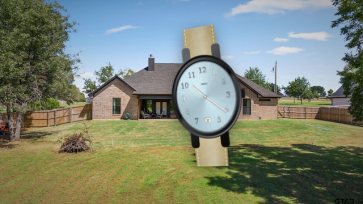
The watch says 10h21
